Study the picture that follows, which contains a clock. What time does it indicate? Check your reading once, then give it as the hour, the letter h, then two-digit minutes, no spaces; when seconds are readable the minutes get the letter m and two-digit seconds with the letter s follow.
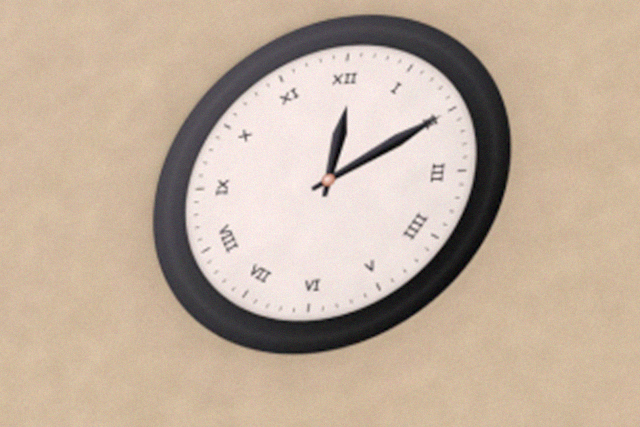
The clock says 12h10
